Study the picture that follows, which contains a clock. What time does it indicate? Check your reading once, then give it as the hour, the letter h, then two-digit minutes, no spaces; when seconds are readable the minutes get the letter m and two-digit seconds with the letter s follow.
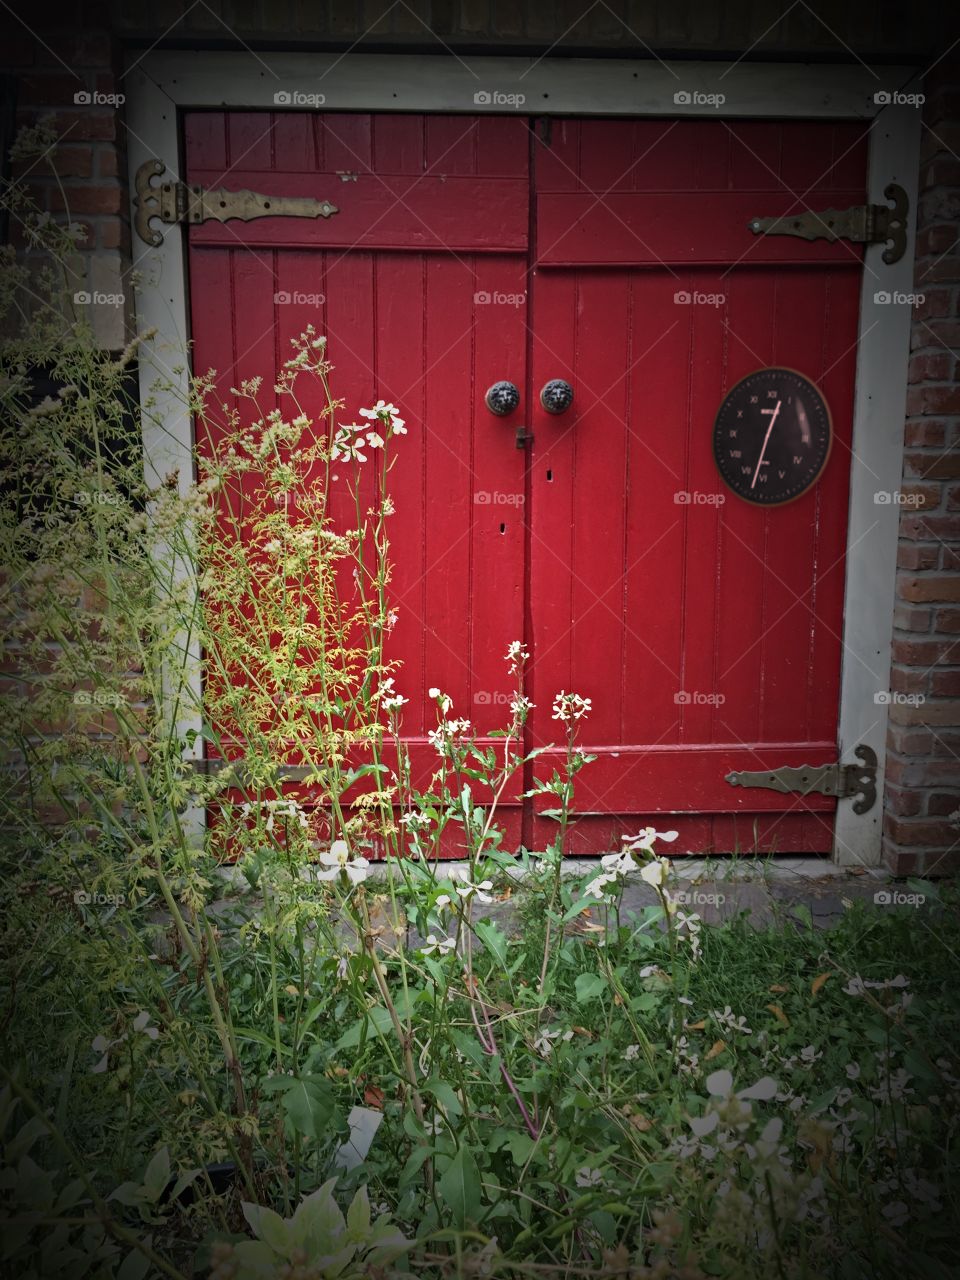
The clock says 12h32
